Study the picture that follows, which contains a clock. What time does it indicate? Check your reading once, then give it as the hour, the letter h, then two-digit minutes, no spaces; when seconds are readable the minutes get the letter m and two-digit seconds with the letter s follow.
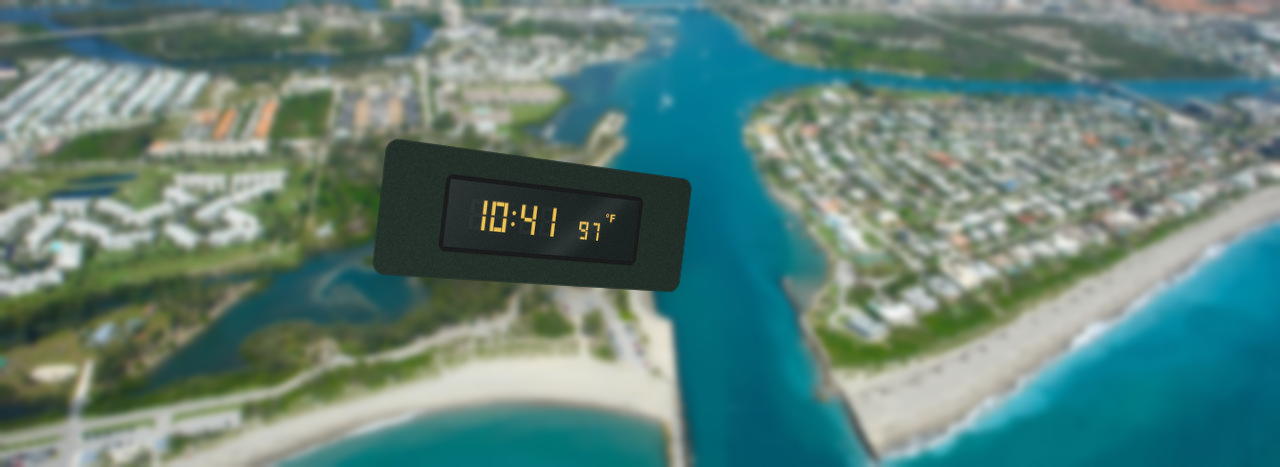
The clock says 10h41
